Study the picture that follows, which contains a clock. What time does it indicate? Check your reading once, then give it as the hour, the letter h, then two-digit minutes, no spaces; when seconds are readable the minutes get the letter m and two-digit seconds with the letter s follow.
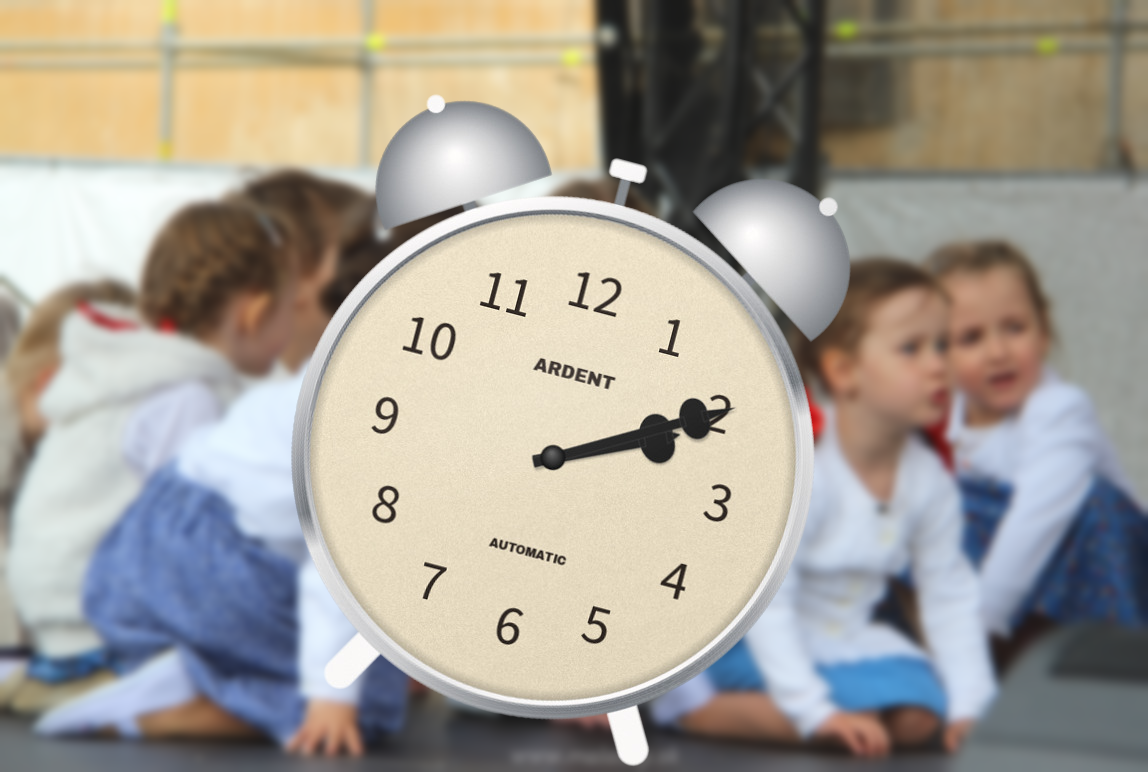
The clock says 2h10
